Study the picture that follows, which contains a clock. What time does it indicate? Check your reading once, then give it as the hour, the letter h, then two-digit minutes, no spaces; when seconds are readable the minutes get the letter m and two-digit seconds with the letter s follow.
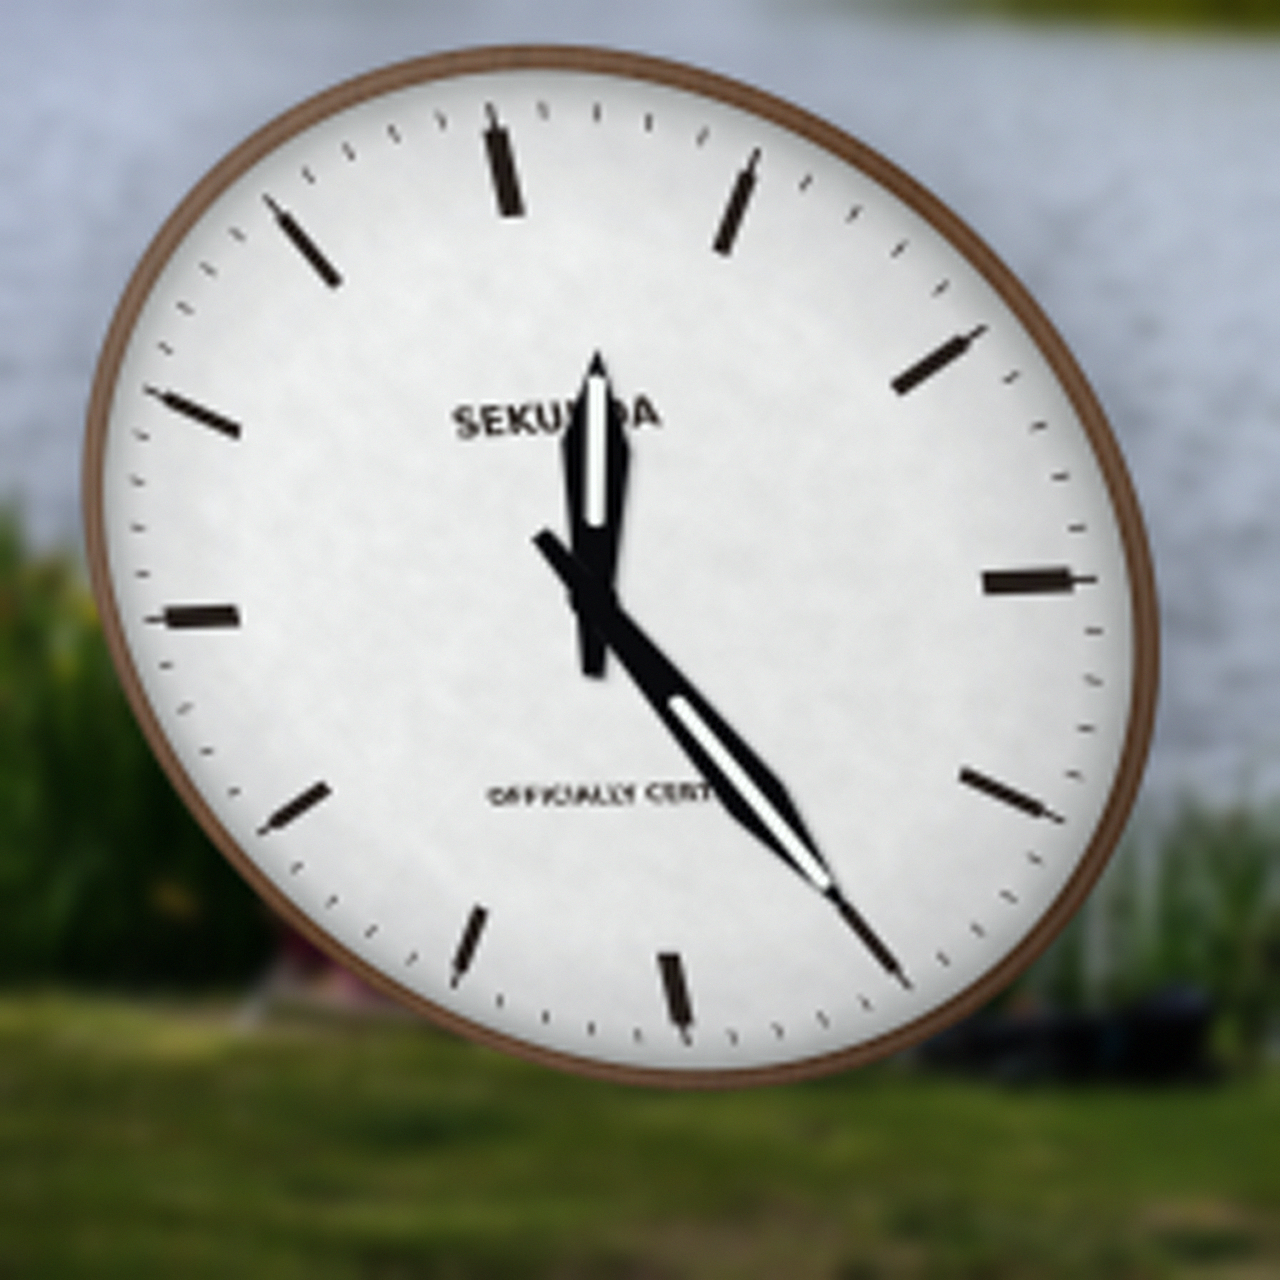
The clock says 12h25
